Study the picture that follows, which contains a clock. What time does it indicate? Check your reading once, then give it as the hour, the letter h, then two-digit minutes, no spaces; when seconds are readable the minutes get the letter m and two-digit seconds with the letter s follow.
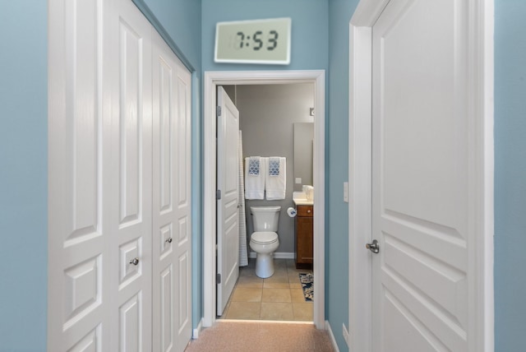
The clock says 7h53
